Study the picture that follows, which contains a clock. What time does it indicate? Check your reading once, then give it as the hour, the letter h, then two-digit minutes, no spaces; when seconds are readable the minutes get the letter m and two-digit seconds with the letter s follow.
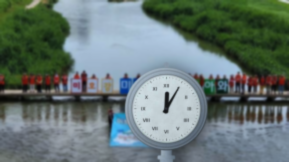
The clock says 12h05
